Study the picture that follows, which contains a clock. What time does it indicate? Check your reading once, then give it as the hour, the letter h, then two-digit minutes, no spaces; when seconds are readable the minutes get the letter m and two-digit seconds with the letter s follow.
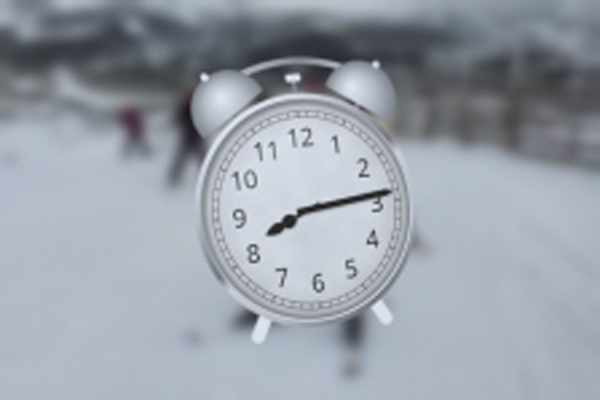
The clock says 8h14
